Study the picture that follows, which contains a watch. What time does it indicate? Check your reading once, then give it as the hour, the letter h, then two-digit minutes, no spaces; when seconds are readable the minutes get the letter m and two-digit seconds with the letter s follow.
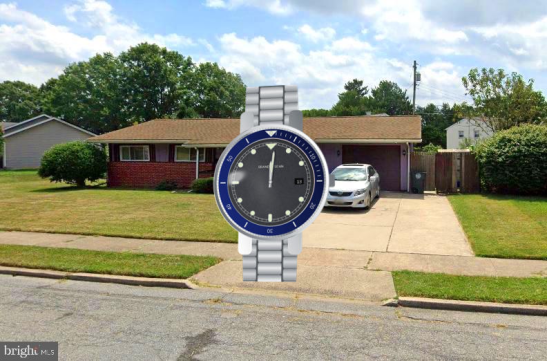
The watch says 12h01
